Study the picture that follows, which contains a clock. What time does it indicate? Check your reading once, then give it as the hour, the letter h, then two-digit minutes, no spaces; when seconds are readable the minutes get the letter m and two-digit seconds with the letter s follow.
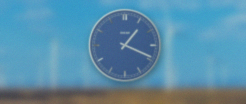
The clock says 1h19
